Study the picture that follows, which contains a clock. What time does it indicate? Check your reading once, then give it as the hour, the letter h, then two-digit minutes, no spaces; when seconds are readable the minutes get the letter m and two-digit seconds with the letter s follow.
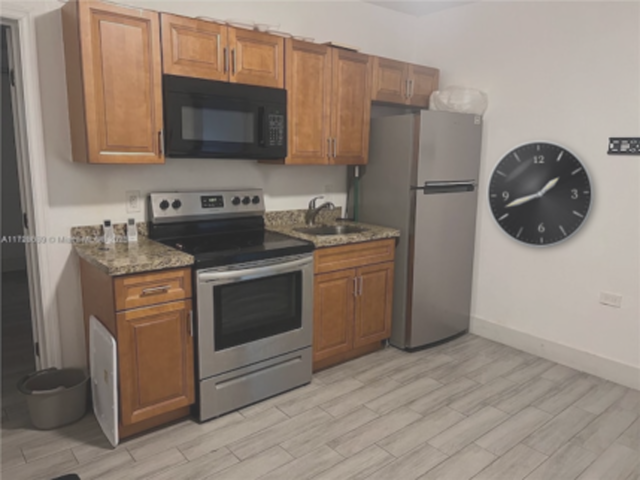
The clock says 1h42
